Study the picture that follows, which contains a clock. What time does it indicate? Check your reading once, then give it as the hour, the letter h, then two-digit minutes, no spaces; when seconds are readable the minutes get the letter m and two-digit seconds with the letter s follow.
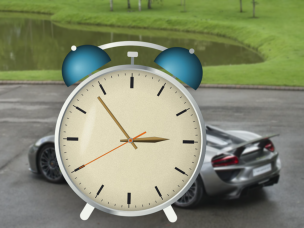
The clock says 2h53m40s
